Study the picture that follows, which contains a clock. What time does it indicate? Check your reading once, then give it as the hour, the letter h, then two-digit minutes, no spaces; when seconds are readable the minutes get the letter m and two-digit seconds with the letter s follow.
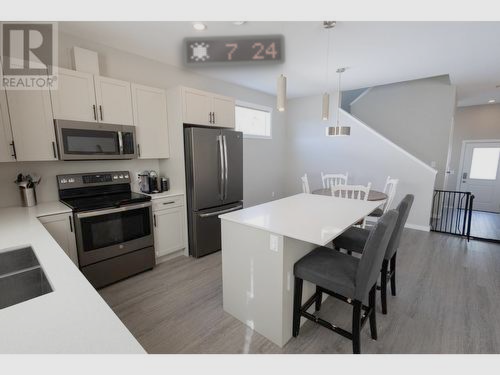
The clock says 7h24
